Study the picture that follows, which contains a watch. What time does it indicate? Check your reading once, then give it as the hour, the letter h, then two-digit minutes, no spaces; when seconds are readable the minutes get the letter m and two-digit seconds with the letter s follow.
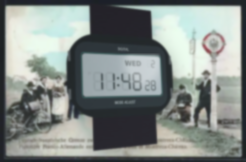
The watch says 11h48
